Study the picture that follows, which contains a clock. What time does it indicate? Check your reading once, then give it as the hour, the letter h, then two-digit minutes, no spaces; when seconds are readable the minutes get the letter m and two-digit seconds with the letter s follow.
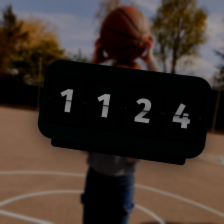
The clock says 11h24
